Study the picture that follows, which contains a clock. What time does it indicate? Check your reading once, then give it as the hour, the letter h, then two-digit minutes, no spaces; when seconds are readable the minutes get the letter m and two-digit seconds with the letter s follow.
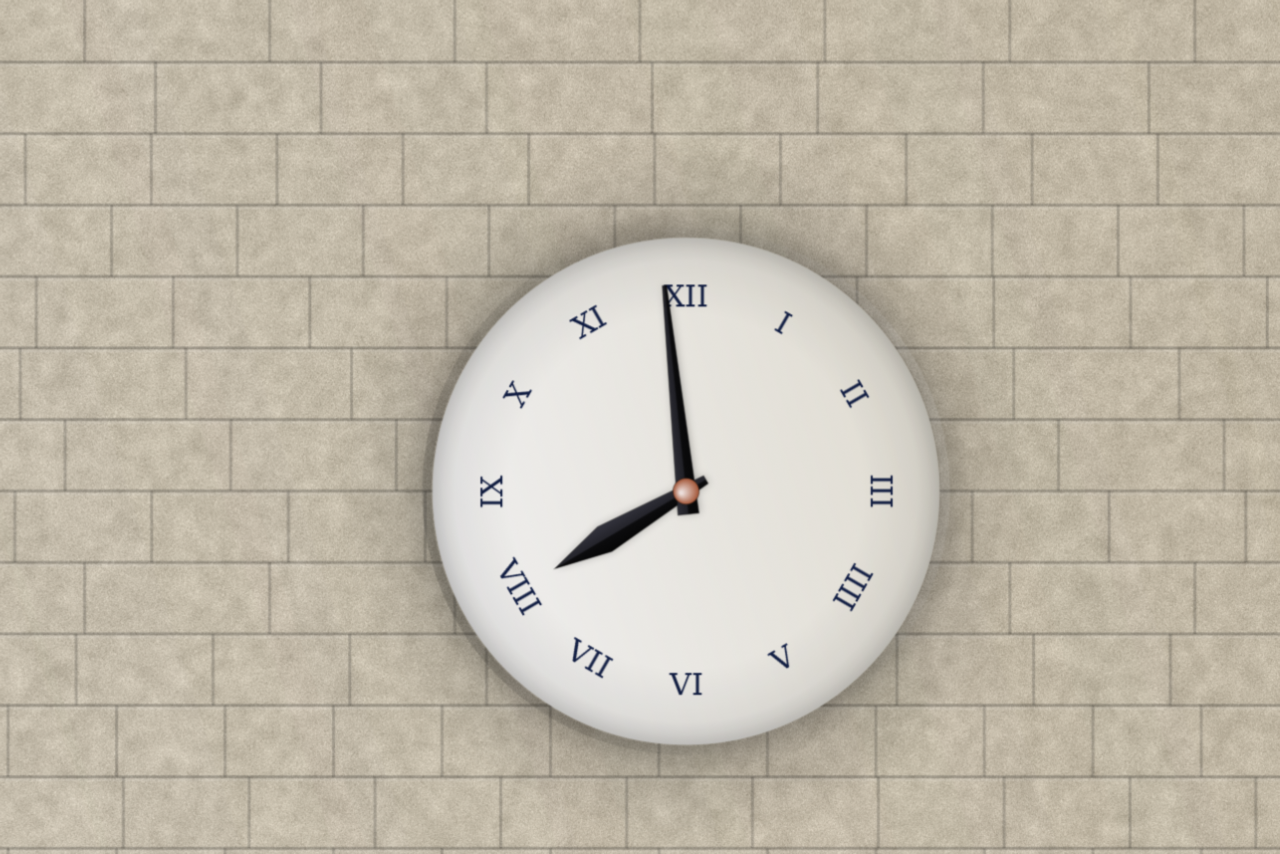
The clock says 7h59
